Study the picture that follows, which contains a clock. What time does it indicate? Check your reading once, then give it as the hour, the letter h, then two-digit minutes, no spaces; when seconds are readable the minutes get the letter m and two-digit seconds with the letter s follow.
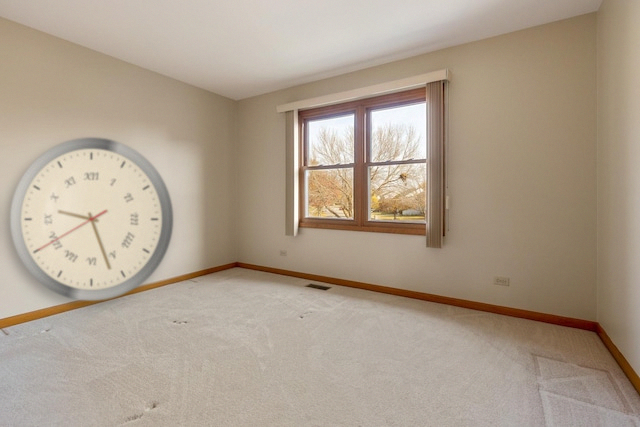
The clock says 9h26m40s
